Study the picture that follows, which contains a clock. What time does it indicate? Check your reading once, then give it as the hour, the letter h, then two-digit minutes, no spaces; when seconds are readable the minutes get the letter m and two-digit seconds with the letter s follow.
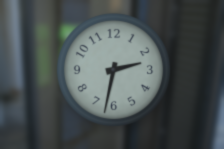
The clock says 2h32
